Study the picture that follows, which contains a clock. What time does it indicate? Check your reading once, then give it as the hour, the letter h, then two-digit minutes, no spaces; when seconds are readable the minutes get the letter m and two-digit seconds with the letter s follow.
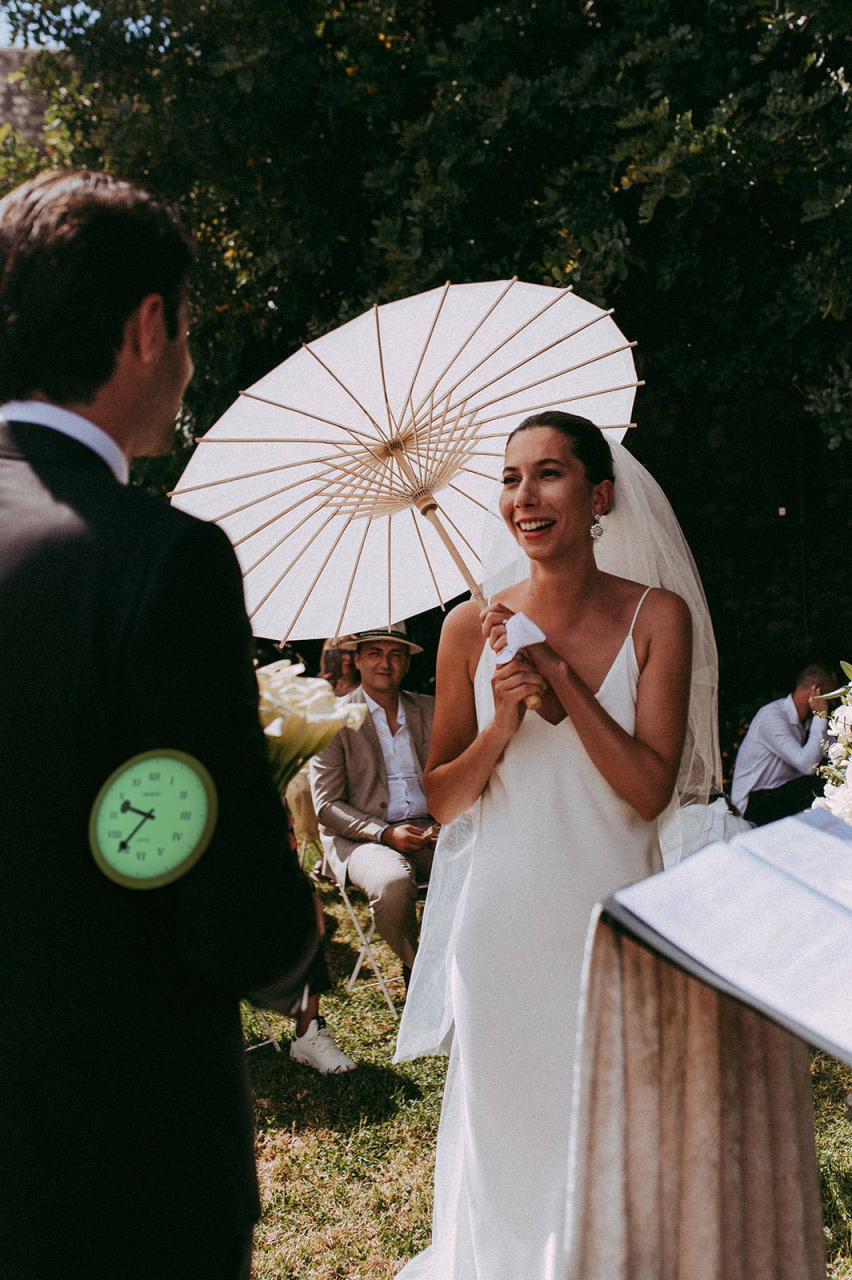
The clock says 9h36
